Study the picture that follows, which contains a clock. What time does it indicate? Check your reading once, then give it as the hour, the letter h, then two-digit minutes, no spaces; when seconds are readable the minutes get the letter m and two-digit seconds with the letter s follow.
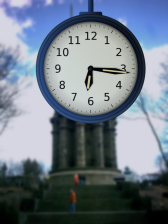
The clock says 6h16
